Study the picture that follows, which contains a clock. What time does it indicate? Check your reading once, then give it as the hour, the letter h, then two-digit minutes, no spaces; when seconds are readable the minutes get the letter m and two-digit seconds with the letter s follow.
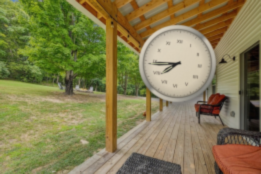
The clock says 7h44
